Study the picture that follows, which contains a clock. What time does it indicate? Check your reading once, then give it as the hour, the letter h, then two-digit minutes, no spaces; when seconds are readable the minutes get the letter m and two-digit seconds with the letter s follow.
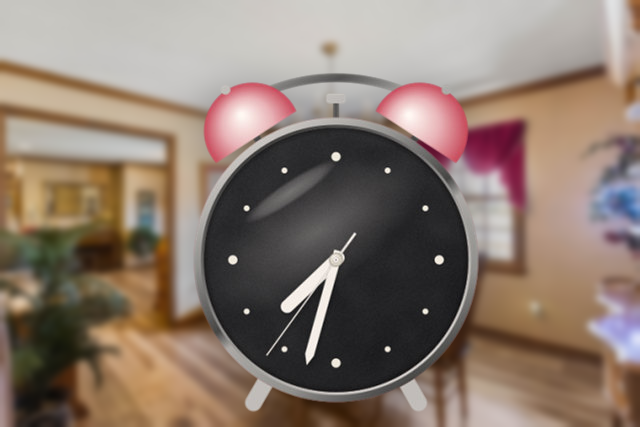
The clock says 7h32m36s
